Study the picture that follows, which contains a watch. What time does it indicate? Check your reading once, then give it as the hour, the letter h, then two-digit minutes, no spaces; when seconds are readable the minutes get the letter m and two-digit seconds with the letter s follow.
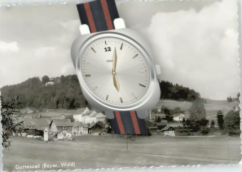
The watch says 6h03
